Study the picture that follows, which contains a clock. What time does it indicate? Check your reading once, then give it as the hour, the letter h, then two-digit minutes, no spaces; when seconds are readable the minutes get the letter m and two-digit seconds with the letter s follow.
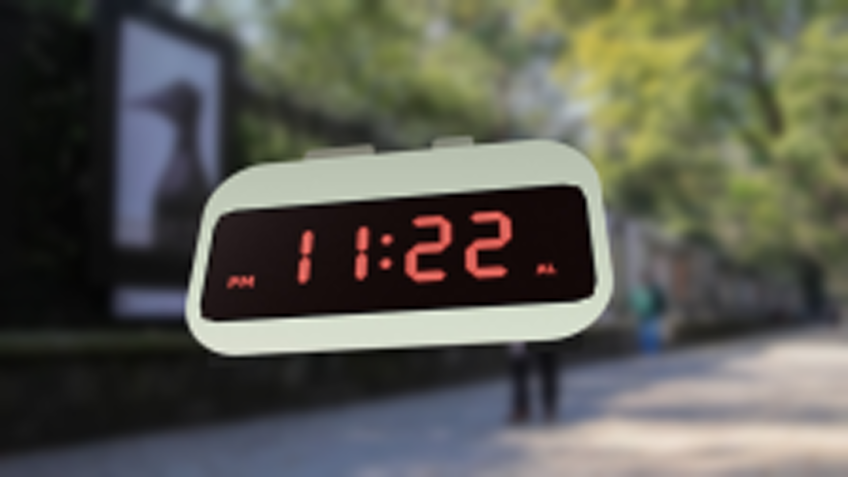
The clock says 11h22
